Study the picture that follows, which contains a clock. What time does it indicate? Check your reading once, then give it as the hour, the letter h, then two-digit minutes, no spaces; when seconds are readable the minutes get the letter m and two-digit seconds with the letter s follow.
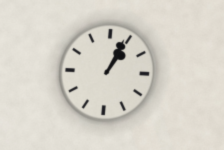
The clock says 1h04
